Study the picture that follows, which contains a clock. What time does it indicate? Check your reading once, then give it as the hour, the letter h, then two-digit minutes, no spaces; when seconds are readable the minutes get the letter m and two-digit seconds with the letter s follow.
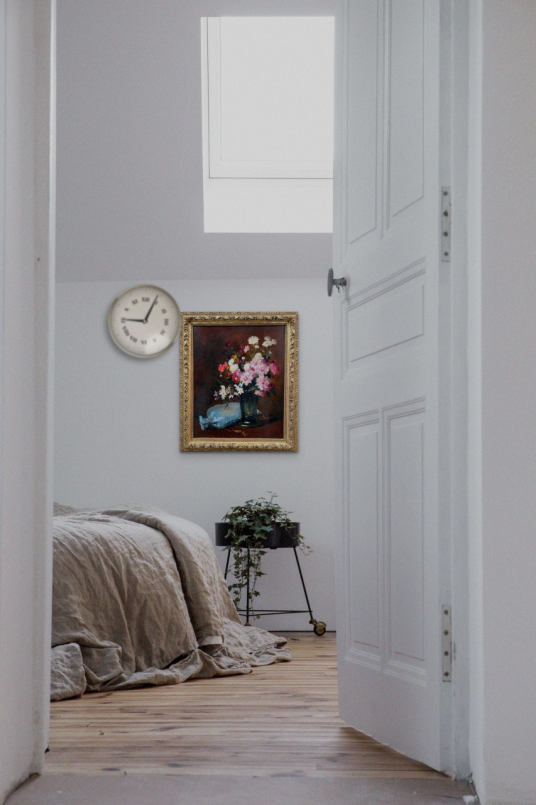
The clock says 9h04
